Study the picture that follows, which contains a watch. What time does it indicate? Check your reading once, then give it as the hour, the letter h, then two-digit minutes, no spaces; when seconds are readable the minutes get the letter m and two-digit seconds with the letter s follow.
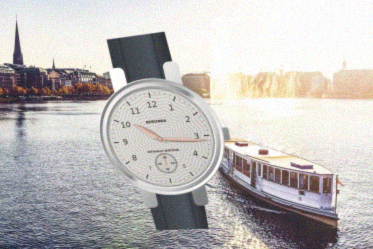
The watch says 10h16
